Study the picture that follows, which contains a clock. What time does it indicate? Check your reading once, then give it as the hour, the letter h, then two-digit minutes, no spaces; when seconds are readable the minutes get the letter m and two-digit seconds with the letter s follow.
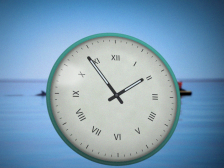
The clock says 1h54
